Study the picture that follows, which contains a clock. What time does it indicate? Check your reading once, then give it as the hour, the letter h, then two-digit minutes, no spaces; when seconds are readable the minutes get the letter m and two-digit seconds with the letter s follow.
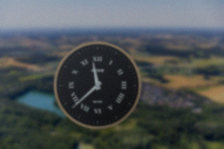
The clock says 11h38
